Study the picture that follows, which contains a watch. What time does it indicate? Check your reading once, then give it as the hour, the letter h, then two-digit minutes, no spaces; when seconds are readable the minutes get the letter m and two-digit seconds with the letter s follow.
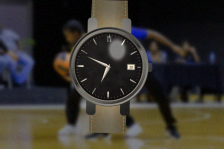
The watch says 6h49
